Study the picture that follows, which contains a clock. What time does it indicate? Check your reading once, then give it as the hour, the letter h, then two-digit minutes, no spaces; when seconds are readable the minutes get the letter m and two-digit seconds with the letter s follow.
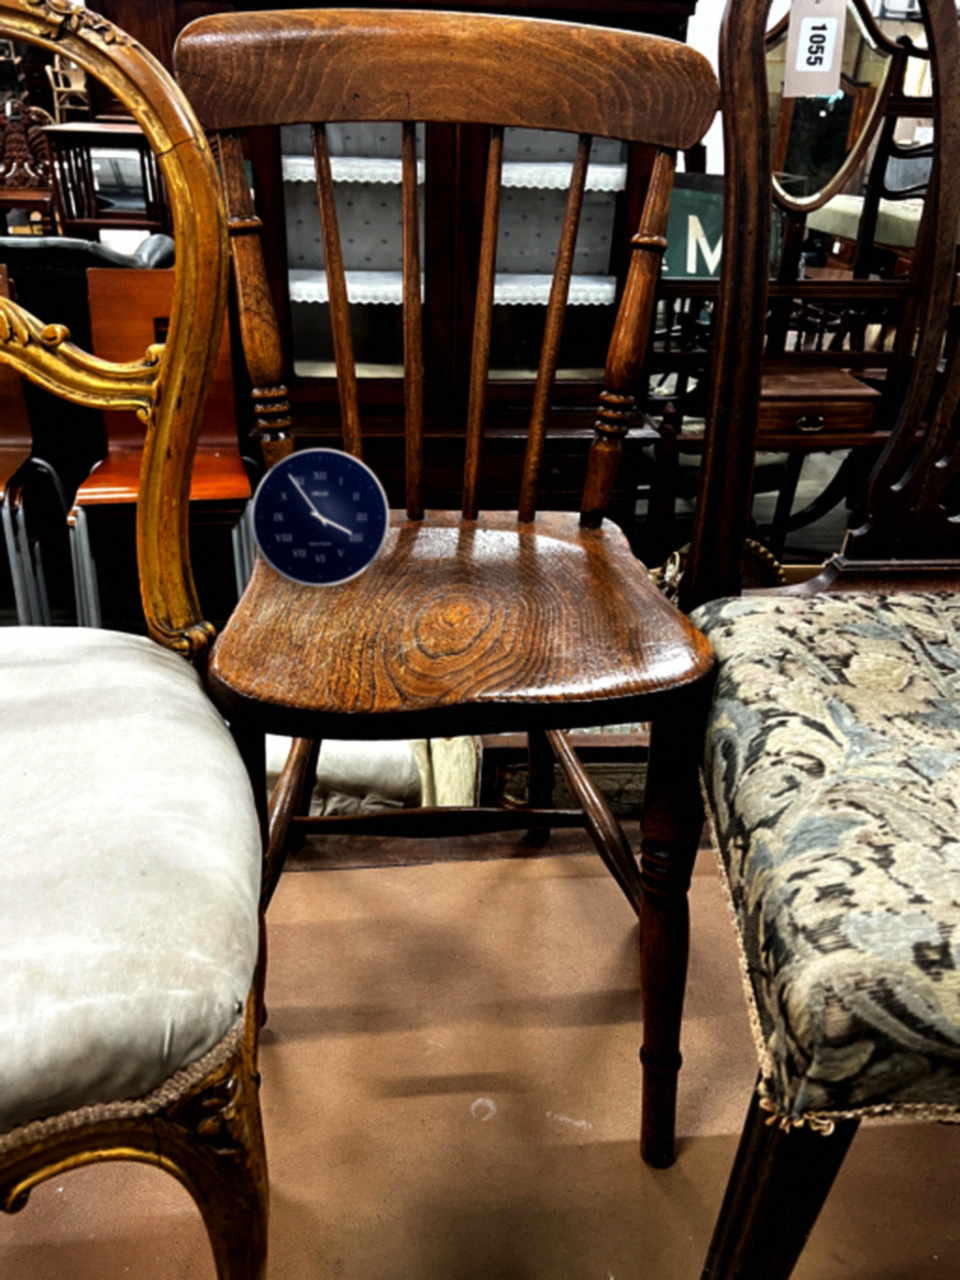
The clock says 3h54
